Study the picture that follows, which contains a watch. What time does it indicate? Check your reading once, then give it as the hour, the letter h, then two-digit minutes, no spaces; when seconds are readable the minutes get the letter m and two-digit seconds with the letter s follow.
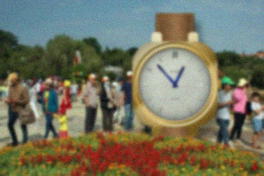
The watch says 12h53
